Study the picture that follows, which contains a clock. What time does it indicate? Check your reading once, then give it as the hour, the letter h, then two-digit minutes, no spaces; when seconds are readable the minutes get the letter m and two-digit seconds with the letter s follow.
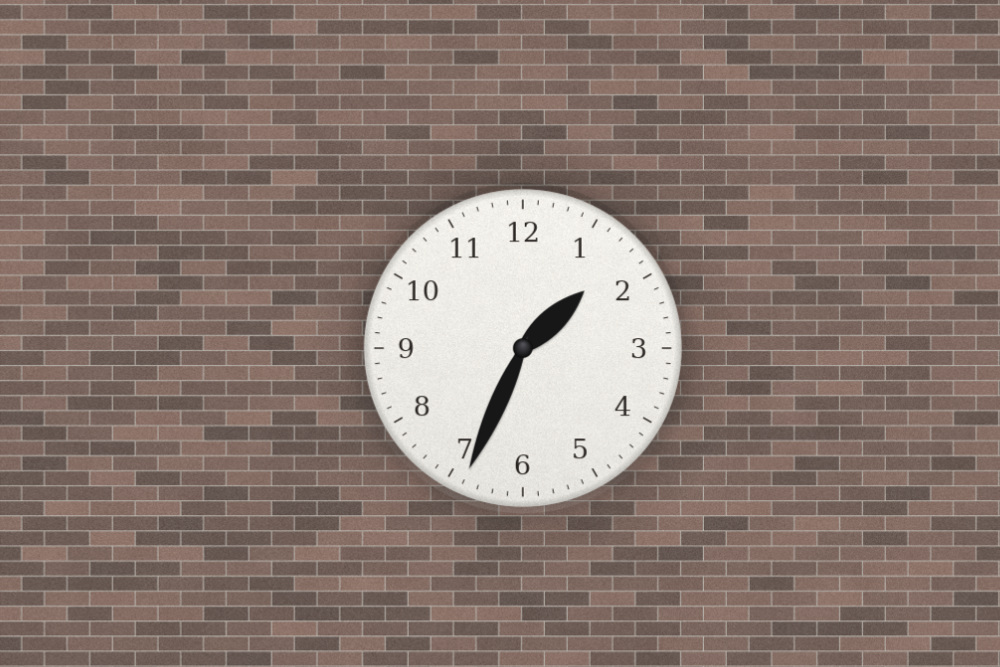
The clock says 1h34
